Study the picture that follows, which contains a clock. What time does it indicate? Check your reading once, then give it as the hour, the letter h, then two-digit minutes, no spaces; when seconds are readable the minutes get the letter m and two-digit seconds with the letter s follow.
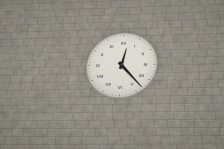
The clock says 12h23
